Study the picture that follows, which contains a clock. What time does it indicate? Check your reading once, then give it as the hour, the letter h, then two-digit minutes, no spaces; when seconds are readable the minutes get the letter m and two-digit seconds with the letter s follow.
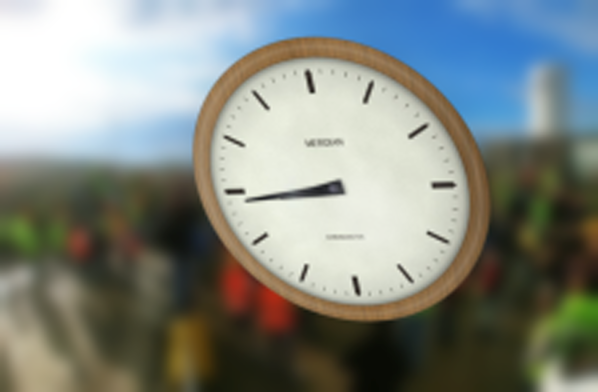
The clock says 8h44
